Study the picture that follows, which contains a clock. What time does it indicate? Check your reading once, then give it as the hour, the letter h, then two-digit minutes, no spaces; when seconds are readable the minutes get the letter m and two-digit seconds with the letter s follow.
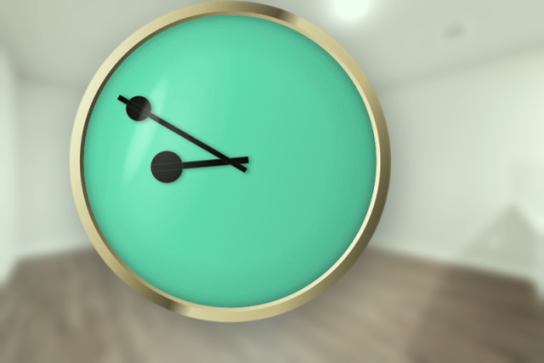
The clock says 8h50
